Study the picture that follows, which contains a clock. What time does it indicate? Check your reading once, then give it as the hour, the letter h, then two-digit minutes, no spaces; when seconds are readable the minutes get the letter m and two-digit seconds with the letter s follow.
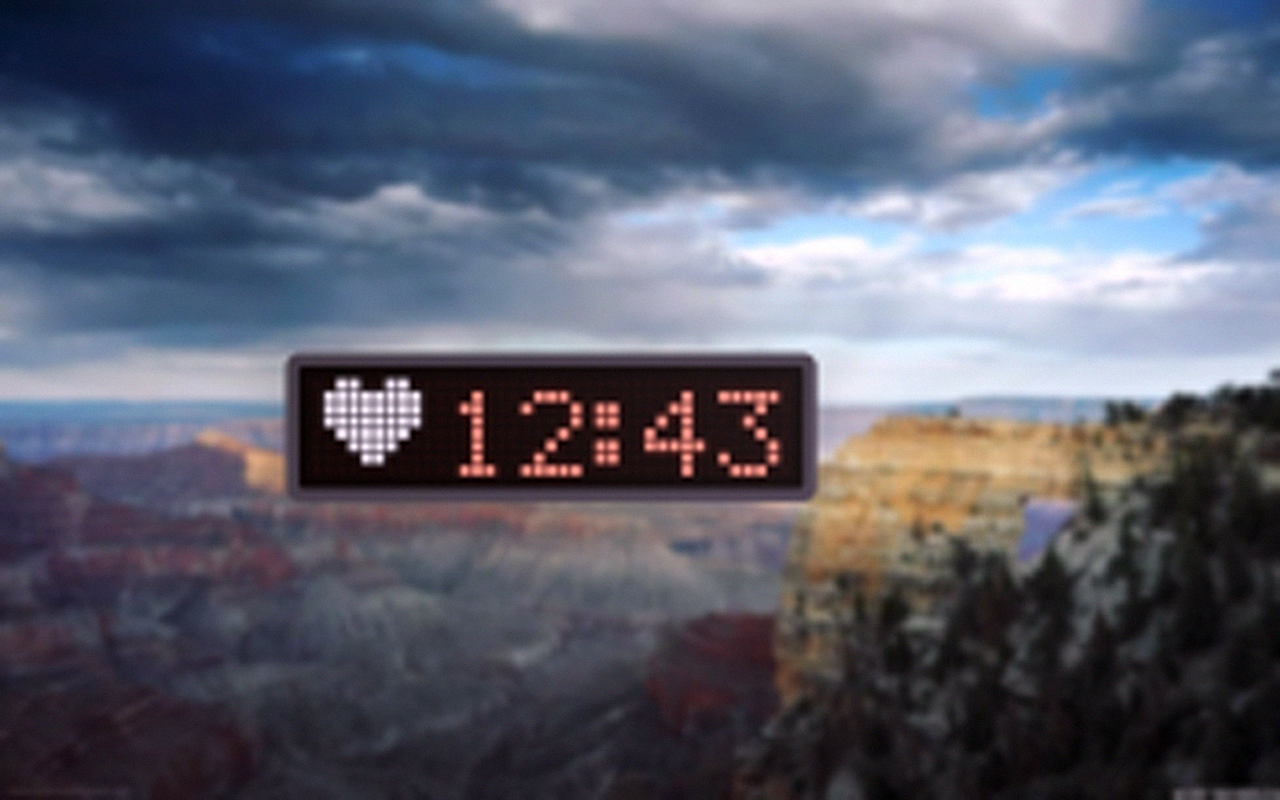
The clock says 12h43
